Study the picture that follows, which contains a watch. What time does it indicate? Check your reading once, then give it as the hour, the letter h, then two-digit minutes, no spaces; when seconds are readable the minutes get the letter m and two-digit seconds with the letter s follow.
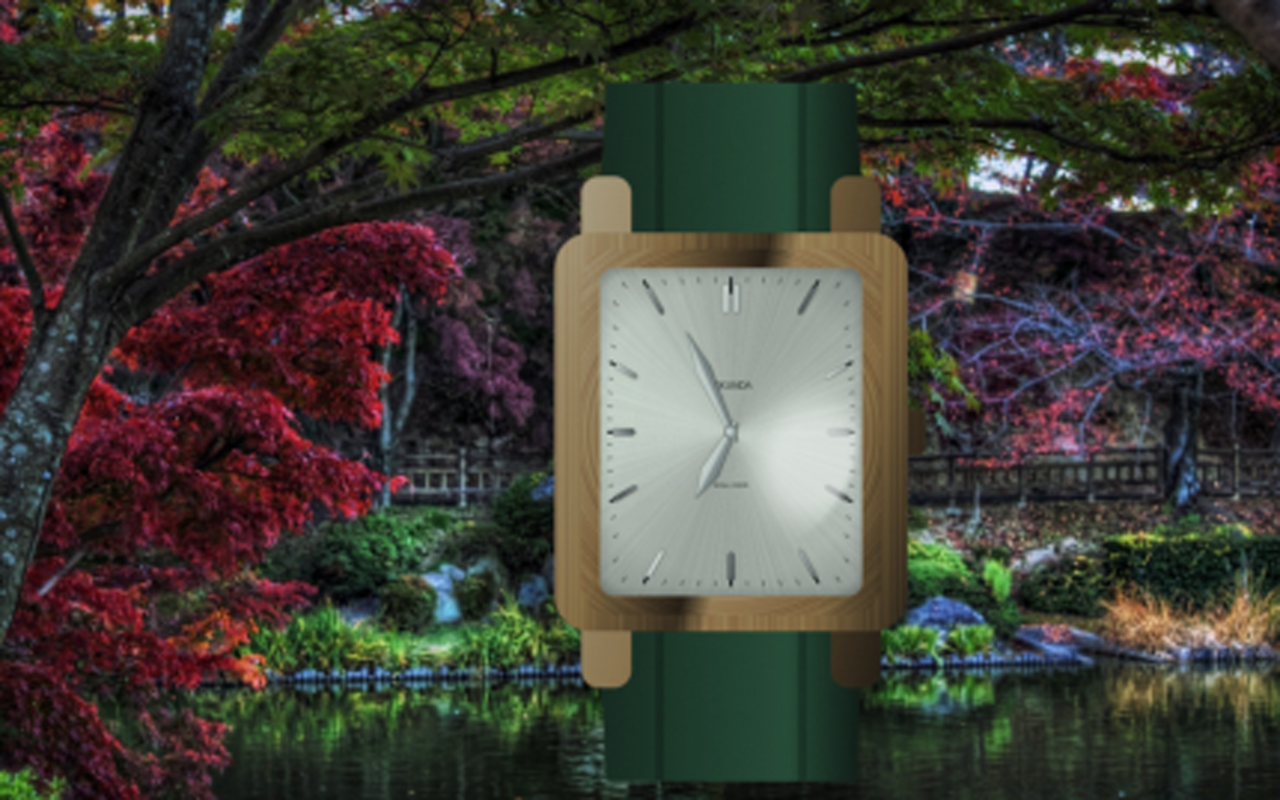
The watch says 6h56
